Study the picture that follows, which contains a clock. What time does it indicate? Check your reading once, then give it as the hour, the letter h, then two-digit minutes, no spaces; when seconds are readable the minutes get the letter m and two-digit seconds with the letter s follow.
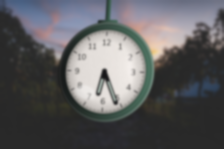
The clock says 6h26
